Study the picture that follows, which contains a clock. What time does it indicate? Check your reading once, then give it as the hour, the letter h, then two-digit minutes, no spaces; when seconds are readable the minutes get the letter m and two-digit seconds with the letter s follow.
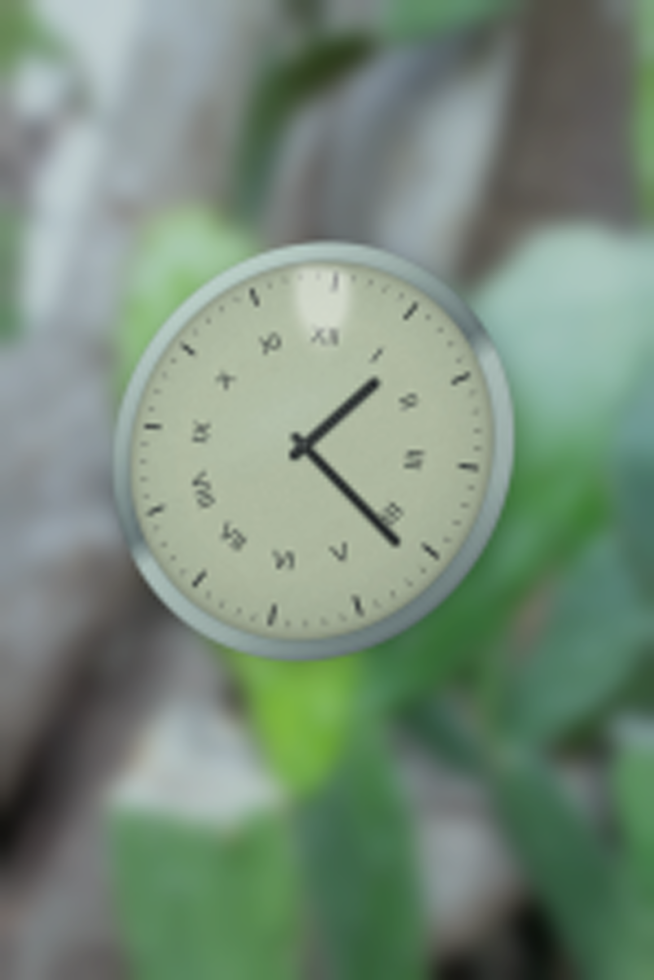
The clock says 1h21
